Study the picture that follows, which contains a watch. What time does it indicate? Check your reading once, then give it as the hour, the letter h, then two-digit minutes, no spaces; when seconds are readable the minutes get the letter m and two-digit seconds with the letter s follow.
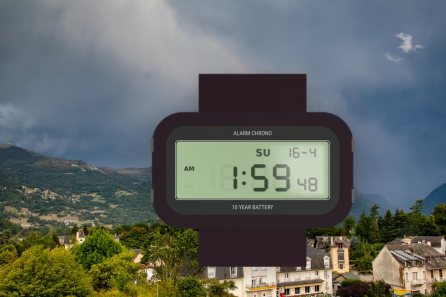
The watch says 1h59m48s
